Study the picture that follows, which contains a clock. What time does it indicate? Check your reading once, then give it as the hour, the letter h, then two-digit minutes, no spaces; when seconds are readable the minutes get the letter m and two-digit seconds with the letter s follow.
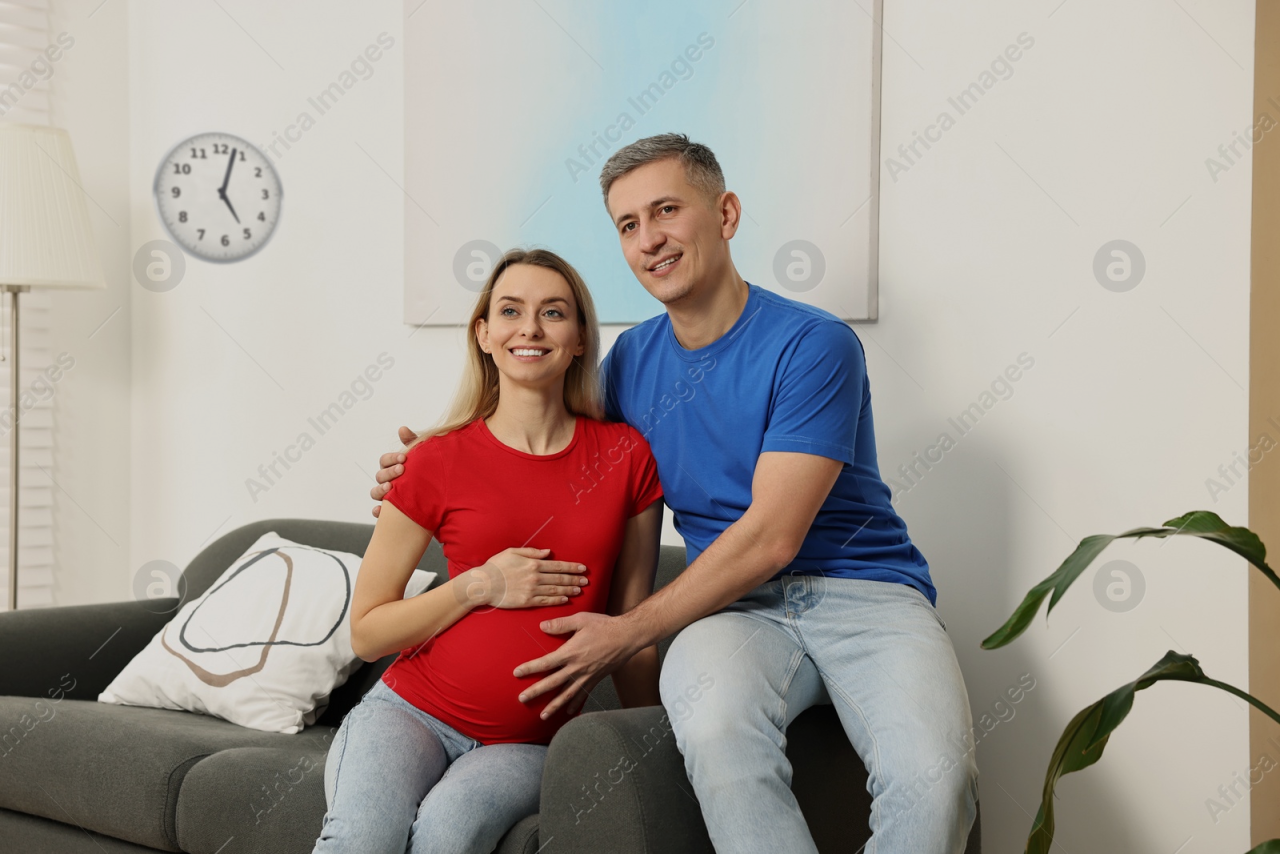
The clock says 5h03
